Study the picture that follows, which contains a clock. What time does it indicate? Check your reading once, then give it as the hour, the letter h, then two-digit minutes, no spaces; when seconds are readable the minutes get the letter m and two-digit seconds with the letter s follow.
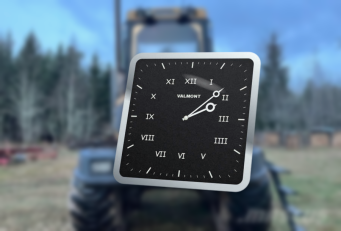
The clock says 2h08
